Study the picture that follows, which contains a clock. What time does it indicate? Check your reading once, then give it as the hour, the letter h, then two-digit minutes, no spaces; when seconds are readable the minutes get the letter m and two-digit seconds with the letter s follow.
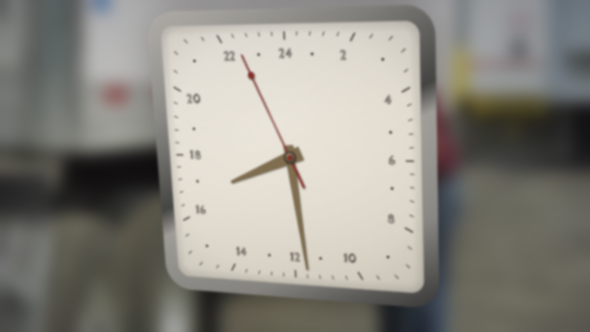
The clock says 16h28m56s
